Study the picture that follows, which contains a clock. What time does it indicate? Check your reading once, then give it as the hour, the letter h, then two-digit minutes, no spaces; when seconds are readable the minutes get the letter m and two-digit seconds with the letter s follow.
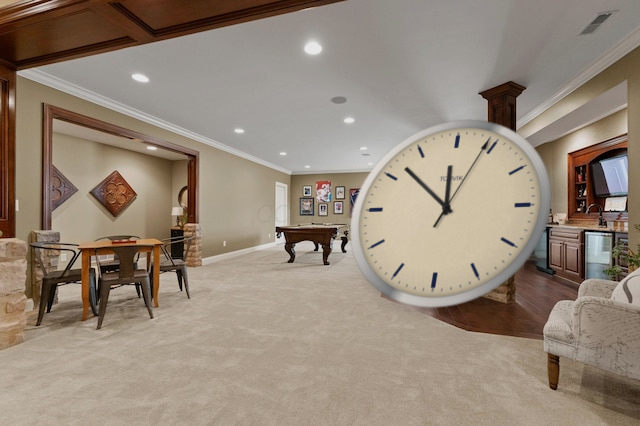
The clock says 11h52m04s
